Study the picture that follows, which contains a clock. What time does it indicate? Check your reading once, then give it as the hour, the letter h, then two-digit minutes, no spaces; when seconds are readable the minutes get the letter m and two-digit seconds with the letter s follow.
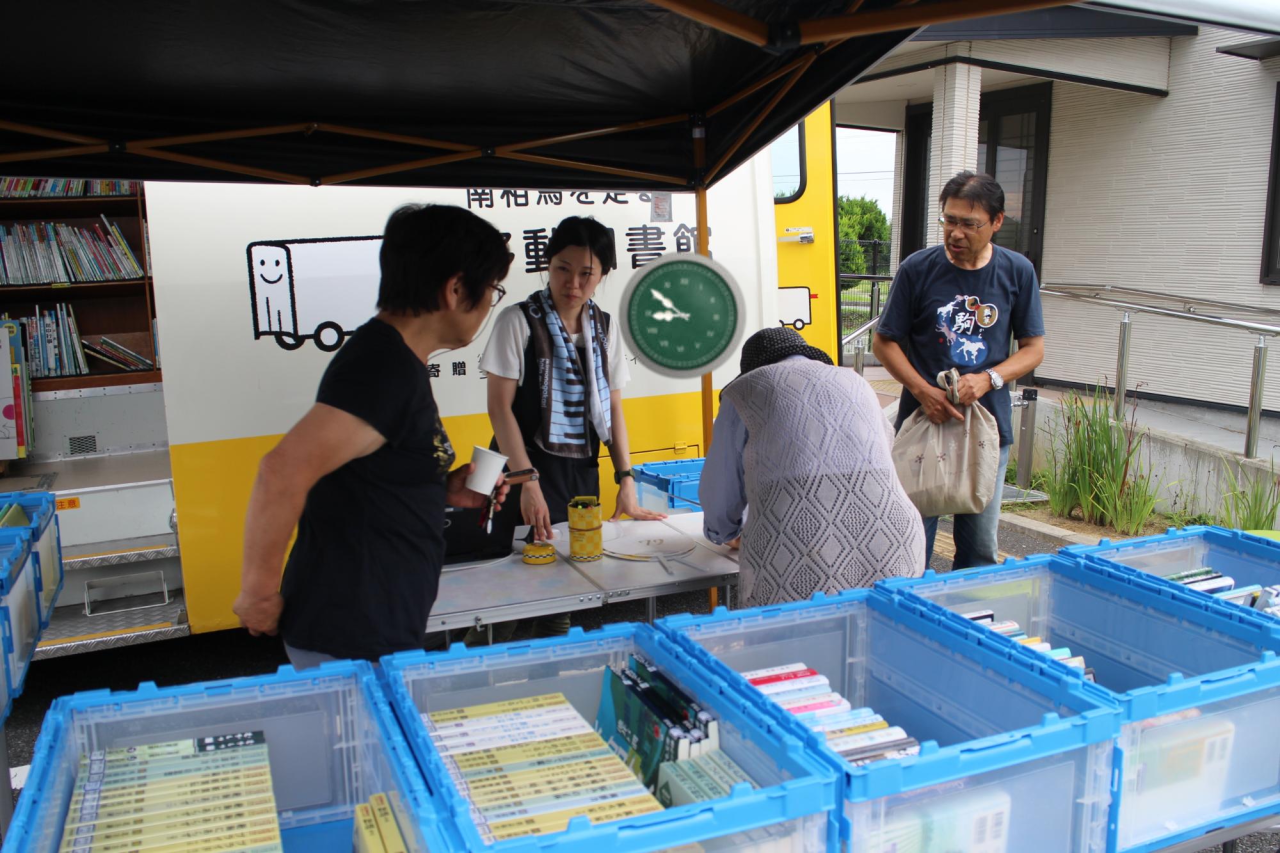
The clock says 8h51
